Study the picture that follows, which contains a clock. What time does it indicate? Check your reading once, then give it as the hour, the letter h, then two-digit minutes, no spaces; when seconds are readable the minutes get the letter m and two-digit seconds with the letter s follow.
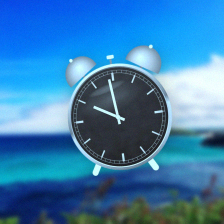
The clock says 9h59
